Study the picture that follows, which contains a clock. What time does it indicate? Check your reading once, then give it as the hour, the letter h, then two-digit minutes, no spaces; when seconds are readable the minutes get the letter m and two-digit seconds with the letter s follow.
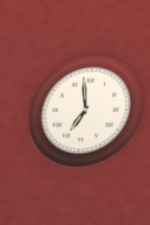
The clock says 6h58
